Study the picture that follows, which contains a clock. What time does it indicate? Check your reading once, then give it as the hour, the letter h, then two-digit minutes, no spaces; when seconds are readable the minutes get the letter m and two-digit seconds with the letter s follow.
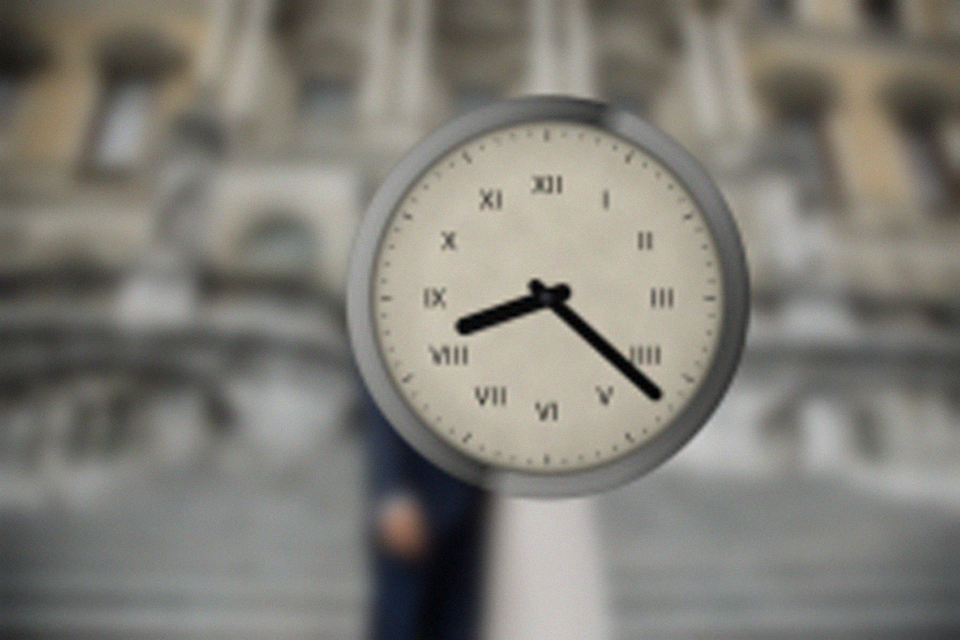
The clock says 8h22
